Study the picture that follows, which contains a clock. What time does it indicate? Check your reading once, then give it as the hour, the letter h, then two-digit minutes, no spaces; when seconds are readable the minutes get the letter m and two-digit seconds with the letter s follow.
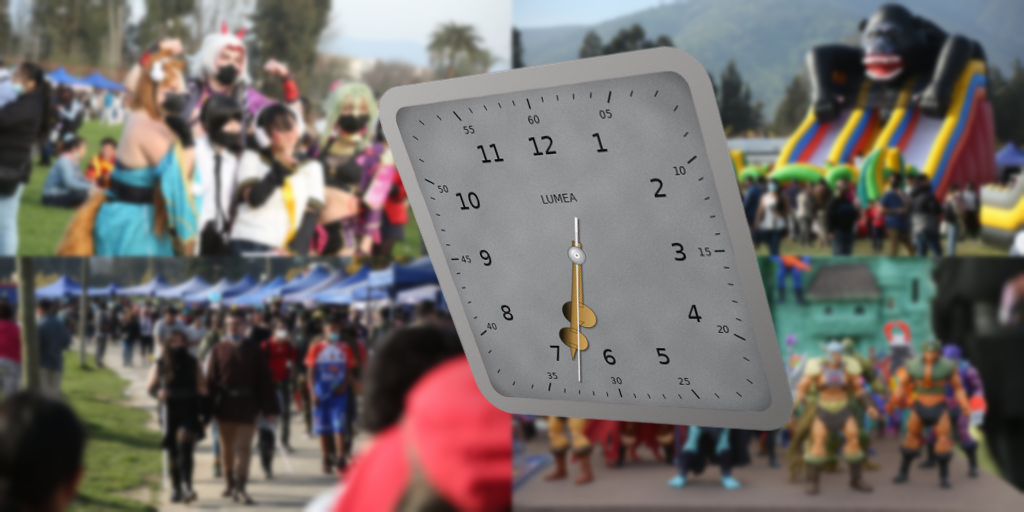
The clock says 6h33m33s
